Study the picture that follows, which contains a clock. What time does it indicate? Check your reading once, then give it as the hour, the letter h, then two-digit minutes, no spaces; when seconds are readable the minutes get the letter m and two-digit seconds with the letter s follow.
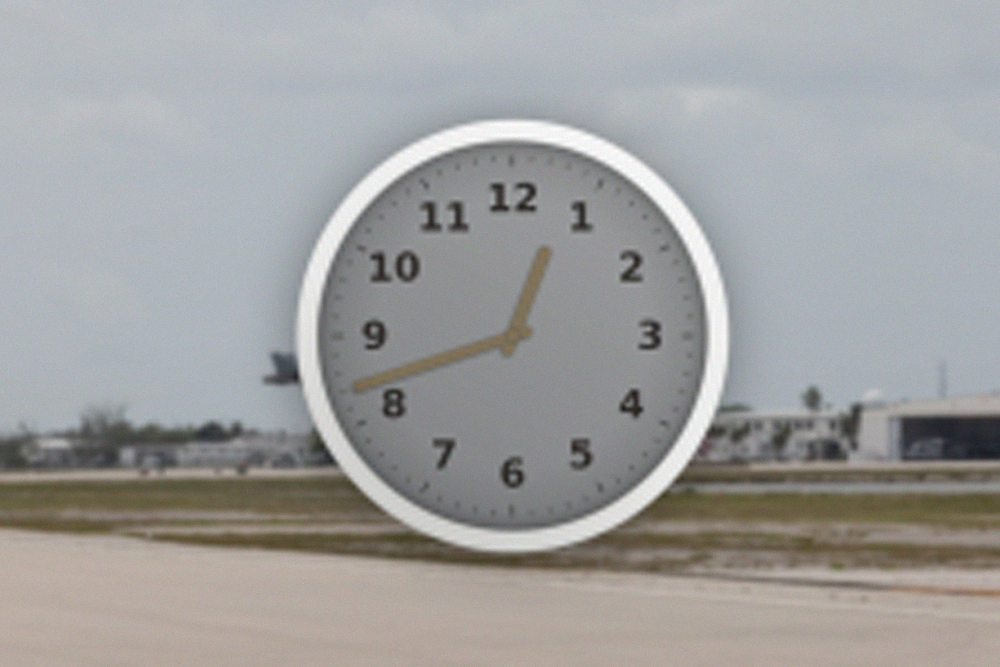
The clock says 12h42
